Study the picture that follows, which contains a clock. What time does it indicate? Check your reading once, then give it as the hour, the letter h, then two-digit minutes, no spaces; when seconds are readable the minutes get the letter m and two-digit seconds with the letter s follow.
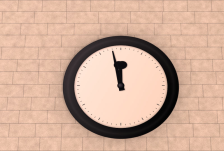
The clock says 11h58
